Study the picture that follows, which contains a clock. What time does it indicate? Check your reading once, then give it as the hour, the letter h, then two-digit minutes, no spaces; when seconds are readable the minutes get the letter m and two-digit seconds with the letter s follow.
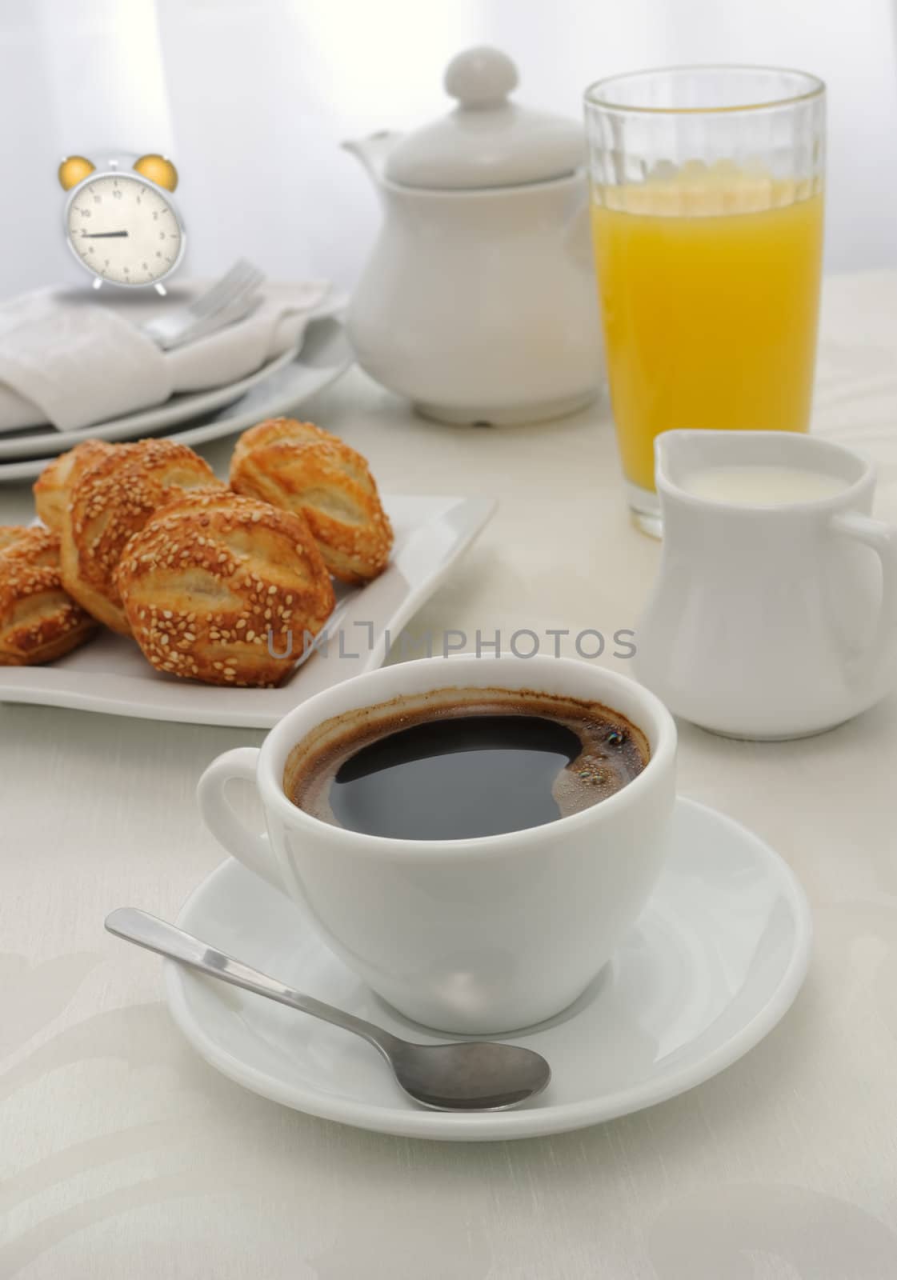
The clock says 8h44
